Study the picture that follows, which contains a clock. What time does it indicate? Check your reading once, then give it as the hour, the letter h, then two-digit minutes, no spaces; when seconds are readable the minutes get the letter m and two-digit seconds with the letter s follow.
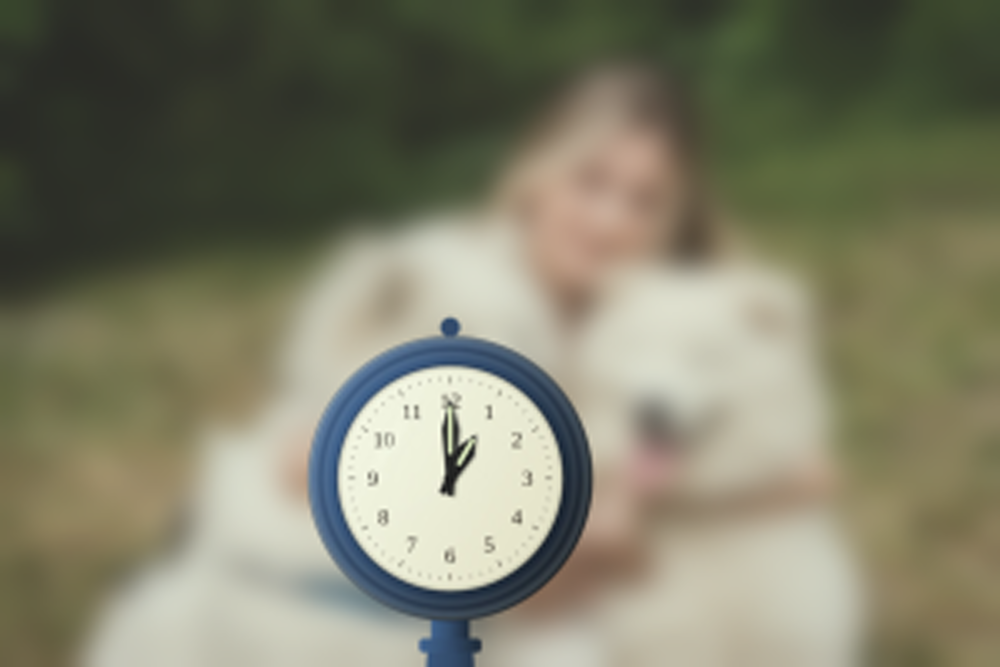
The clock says 1h00
